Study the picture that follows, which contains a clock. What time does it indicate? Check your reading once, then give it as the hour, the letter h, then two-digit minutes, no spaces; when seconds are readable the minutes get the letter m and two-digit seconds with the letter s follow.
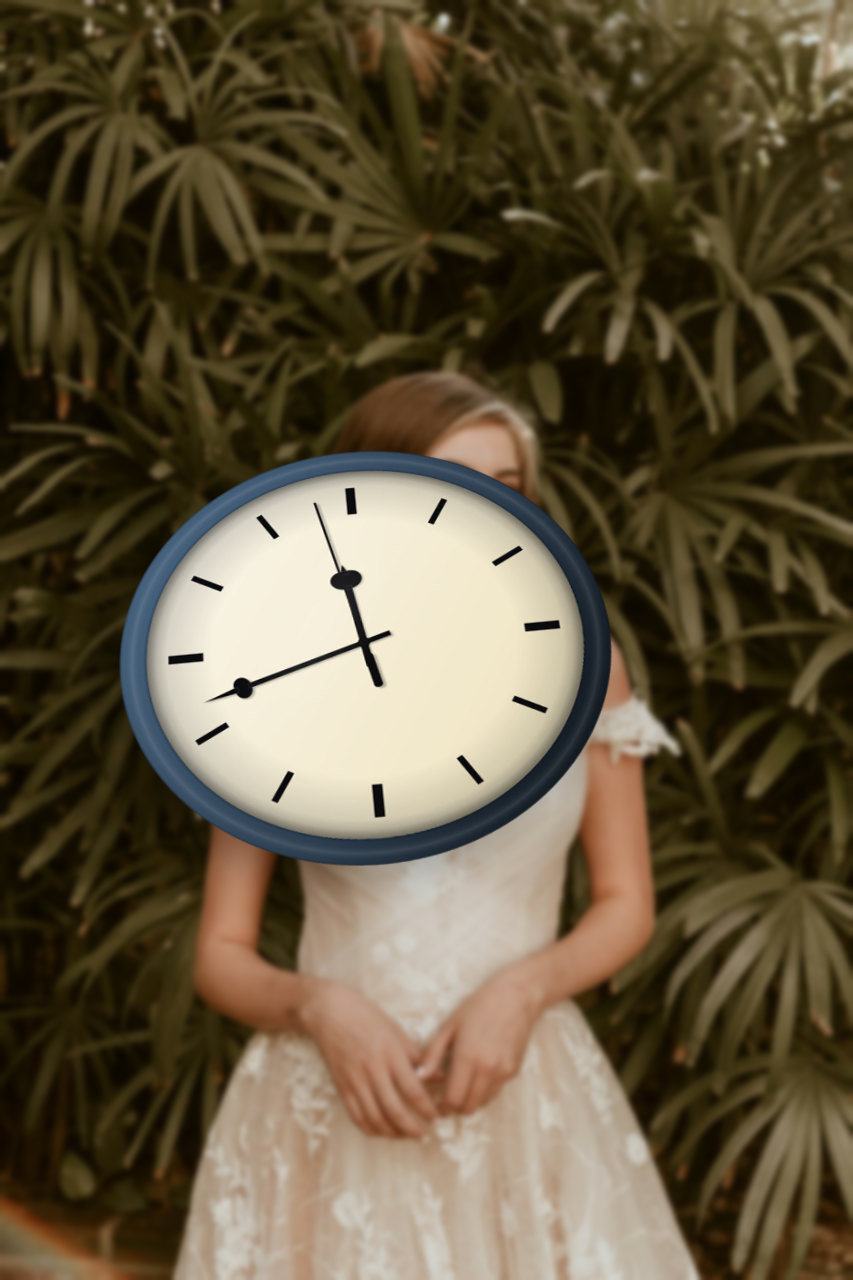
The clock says 11h41m58s
